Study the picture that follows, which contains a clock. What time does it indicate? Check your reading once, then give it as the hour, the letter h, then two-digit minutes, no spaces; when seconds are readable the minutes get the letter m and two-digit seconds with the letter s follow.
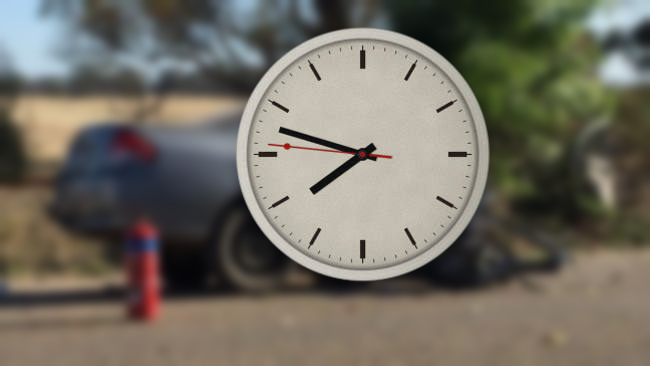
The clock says 7h47m46s
